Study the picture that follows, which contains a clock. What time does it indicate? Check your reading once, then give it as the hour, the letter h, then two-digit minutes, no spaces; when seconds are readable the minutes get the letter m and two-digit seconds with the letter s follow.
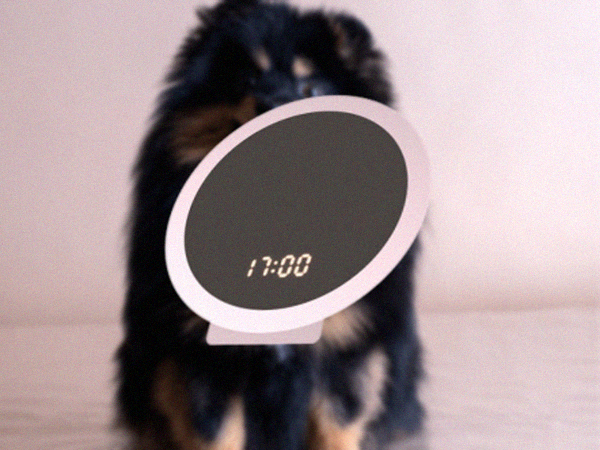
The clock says 17h00
